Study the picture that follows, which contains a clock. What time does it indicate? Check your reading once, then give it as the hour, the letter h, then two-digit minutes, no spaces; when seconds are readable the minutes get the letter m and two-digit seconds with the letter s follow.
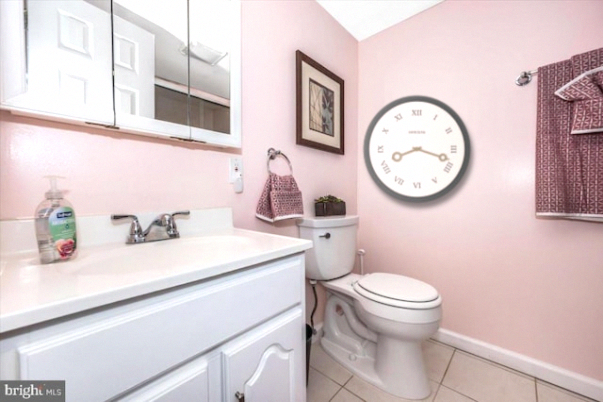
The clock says 8h18
